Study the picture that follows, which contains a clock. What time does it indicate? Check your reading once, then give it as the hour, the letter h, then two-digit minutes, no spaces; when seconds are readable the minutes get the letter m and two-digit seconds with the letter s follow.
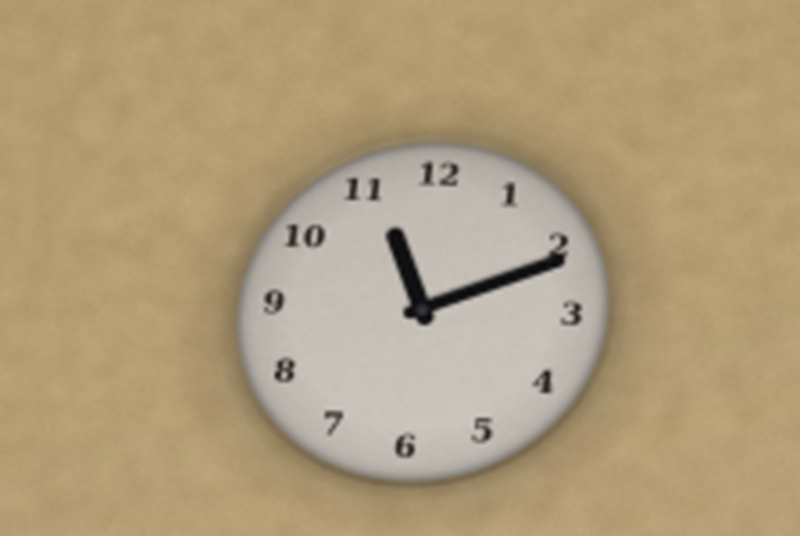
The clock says 11h11
